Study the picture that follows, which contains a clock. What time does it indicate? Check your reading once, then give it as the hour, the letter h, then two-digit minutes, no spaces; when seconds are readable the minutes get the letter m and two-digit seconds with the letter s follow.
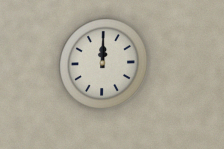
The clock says 12h00
